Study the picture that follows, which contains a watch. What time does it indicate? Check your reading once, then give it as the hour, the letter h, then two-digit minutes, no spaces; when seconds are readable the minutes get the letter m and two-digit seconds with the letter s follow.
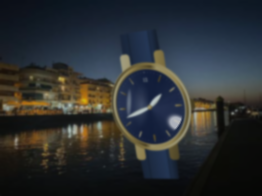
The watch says 1h42
